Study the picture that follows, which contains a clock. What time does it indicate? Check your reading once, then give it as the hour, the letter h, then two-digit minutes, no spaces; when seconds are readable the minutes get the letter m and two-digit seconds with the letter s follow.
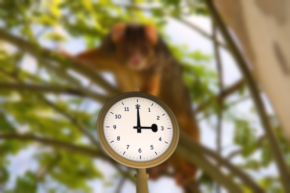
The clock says 3h00
